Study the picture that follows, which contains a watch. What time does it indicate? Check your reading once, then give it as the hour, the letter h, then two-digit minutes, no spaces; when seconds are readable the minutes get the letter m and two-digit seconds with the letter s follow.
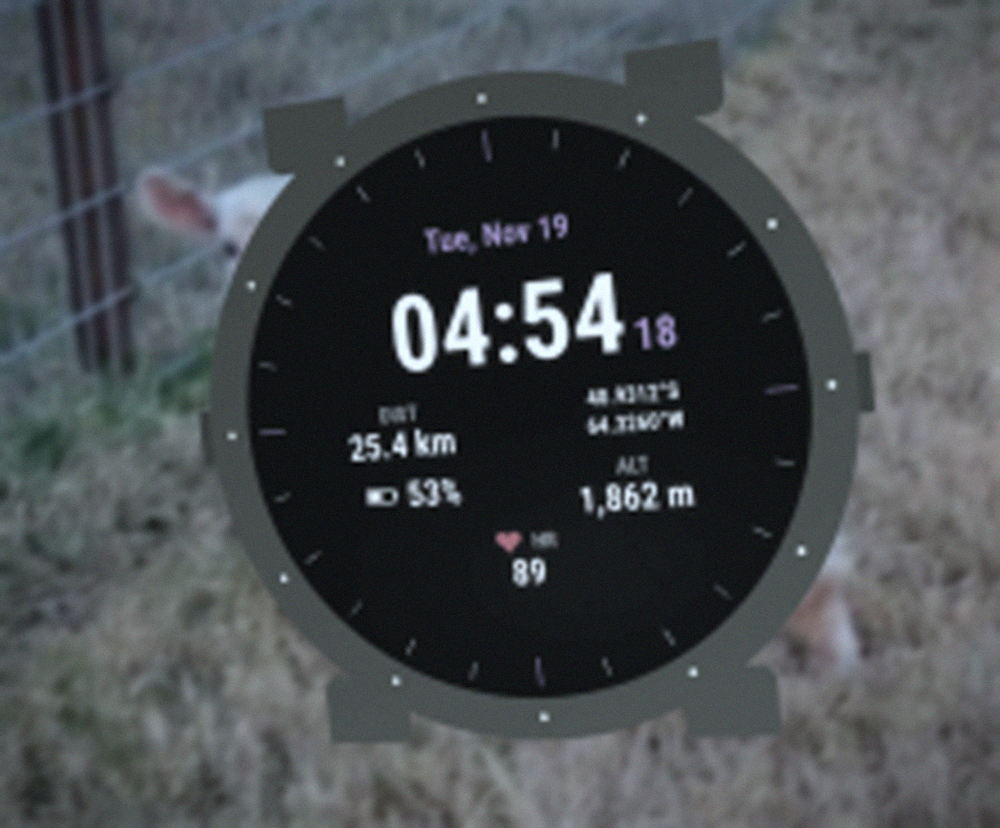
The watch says 4h54m18s
